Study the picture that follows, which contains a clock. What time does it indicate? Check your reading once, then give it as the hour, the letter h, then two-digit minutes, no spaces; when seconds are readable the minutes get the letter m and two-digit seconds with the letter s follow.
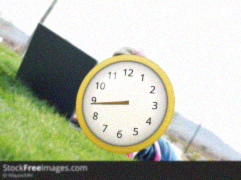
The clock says 8h44
